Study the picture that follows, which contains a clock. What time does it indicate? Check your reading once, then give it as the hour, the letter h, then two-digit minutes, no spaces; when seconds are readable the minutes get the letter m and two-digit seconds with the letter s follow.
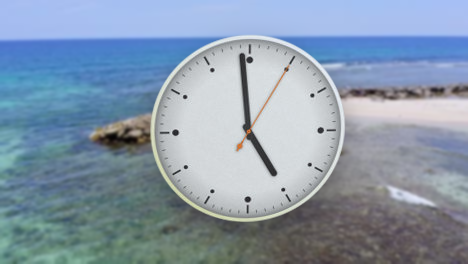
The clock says 4h59m05s
